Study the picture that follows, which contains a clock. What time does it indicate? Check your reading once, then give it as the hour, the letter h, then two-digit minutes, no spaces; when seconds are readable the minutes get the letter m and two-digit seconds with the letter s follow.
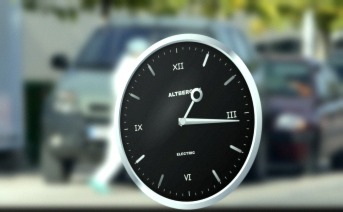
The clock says 1h16
